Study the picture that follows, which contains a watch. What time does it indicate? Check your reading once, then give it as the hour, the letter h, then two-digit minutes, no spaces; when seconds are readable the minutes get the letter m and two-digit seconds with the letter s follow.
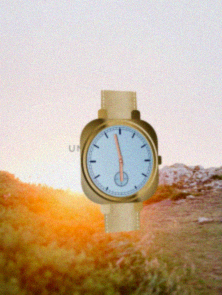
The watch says 5h58
